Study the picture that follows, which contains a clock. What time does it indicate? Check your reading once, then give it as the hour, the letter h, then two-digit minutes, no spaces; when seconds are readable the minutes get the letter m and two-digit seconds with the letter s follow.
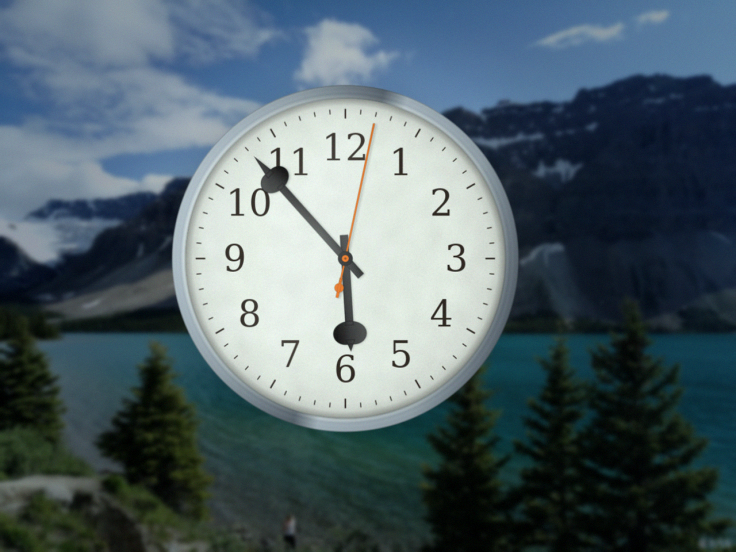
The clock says 5h53m02s
